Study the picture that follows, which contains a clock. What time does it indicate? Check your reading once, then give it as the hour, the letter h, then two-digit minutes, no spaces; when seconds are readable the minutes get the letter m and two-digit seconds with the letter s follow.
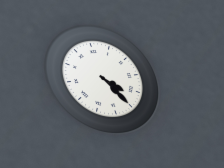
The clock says 4h25
